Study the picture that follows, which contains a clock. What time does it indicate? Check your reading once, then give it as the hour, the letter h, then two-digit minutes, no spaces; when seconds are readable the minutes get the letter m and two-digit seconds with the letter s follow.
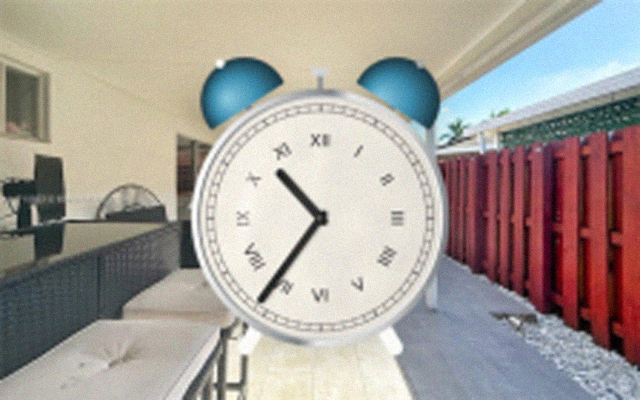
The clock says 10h36
